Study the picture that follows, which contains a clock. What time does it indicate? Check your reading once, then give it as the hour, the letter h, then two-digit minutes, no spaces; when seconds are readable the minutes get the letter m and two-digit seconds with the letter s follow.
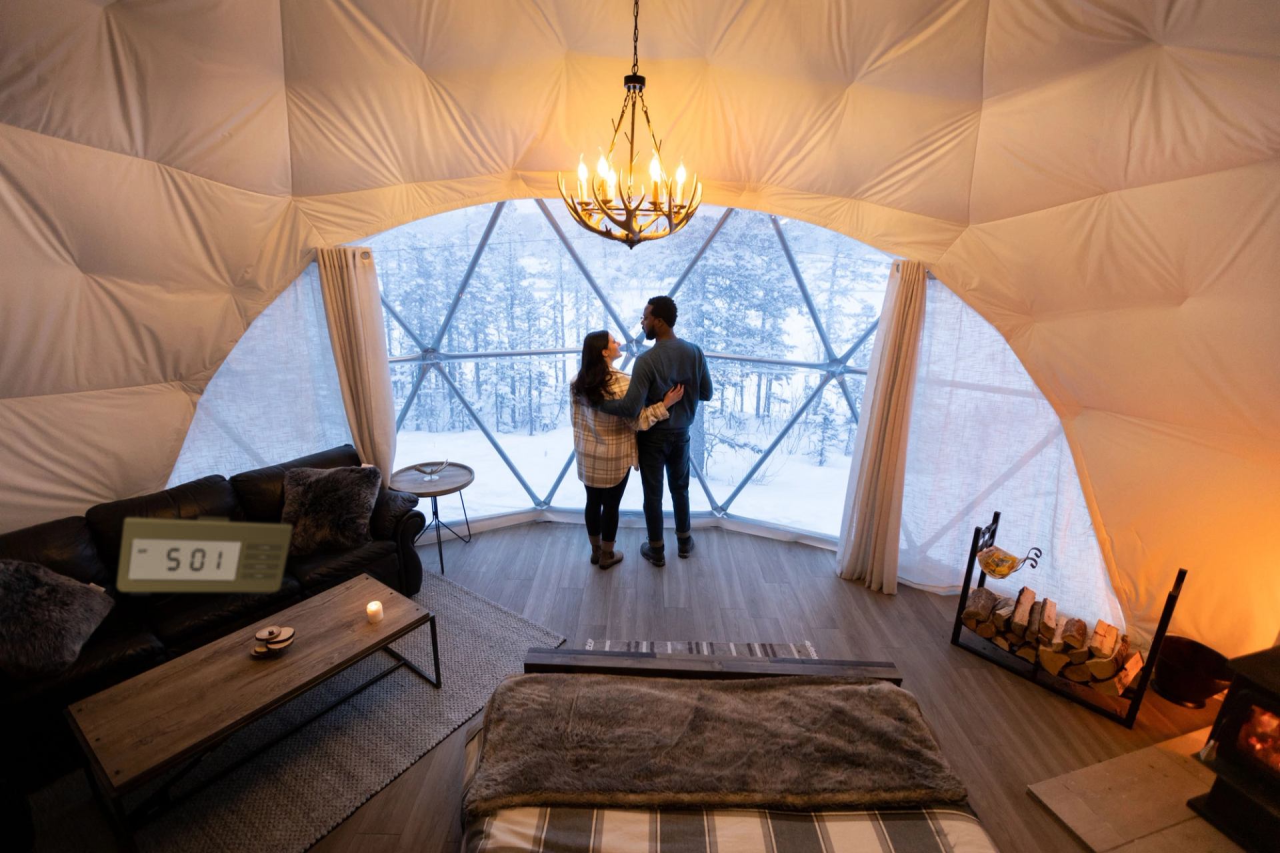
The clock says 5h01
